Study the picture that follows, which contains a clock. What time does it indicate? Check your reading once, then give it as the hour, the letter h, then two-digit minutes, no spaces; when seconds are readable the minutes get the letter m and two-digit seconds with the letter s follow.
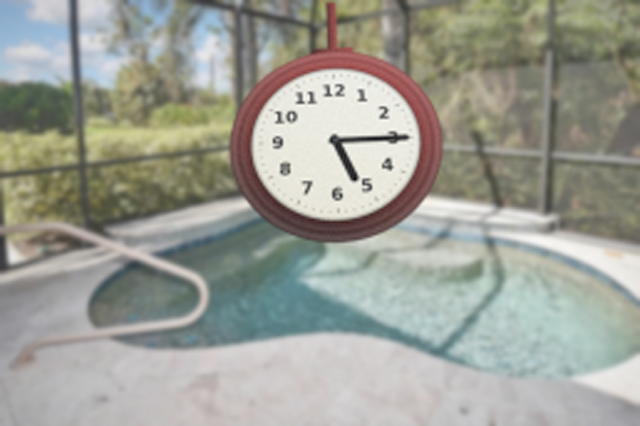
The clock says 5h15
